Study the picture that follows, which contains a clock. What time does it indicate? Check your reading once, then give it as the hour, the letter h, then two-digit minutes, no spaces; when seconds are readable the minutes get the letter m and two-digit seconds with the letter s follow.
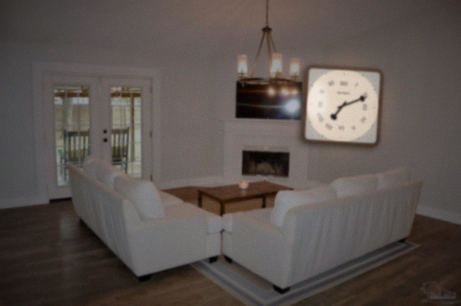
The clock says 7h11
